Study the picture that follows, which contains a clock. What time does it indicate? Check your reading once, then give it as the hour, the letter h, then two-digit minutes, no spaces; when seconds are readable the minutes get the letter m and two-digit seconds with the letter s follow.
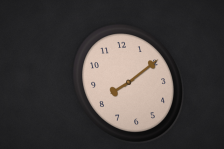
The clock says 8h10
